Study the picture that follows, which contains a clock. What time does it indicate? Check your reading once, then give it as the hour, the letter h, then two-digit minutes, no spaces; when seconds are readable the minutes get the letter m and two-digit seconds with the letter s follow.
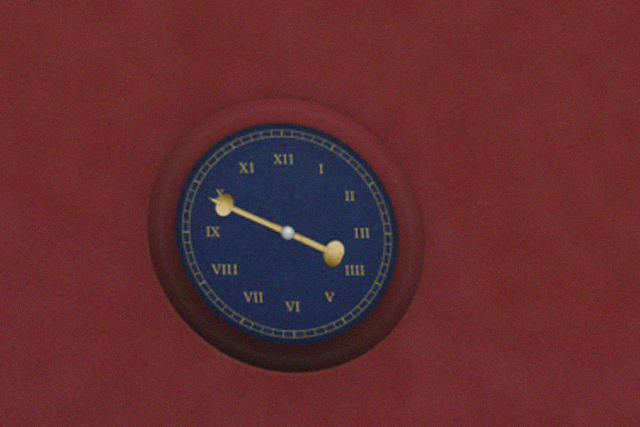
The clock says 3h49
